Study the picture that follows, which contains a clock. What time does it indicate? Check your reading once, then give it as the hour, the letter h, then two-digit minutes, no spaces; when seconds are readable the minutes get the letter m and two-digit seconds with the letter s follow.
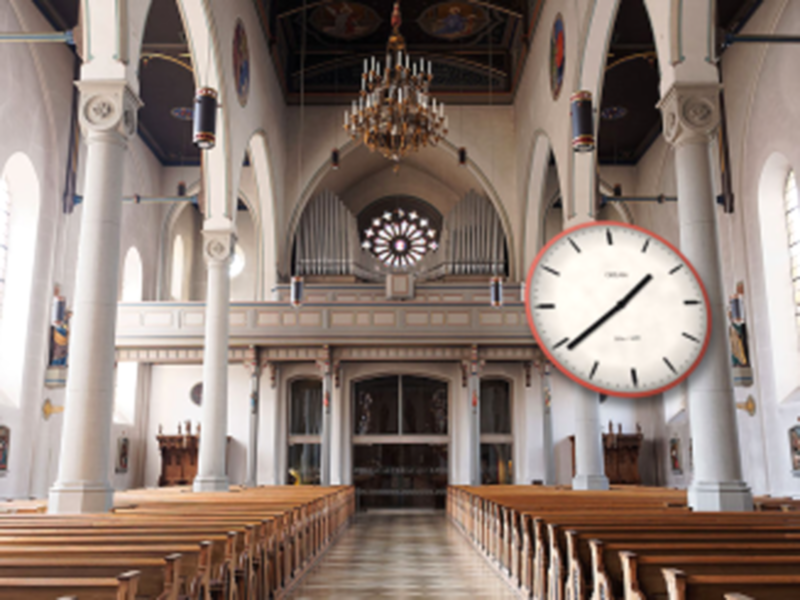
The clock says 1h39
